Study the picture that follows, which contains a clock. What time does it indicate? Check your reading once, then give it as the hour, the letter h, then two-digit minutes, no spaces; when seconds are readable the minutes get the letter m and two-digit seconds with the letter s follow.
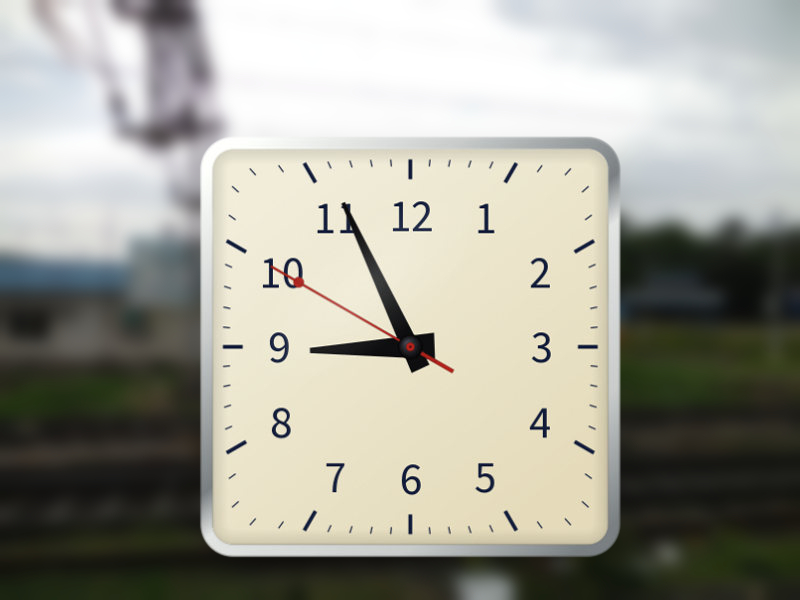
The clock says 8h55m50s
